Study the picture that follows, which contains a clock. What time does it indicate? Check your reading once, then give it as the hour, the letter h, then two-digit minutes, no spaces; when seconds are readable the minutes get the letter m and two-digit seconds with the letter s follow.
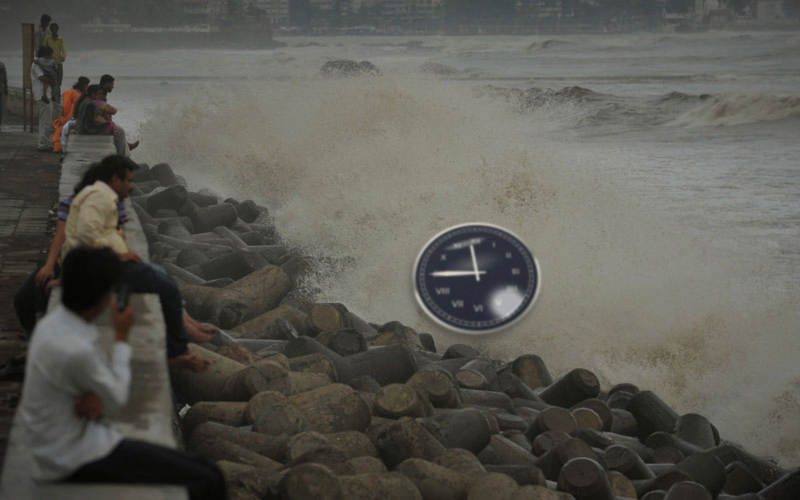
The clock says 11h45
